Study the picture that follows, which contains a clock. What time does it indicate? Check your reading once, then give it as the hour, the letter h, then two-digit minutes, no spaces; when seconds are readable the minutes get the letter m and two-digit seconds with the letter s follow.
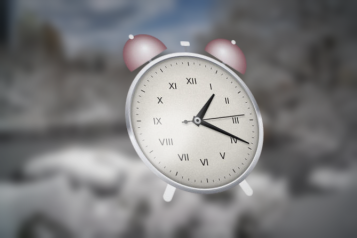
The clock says 1h19m14s
